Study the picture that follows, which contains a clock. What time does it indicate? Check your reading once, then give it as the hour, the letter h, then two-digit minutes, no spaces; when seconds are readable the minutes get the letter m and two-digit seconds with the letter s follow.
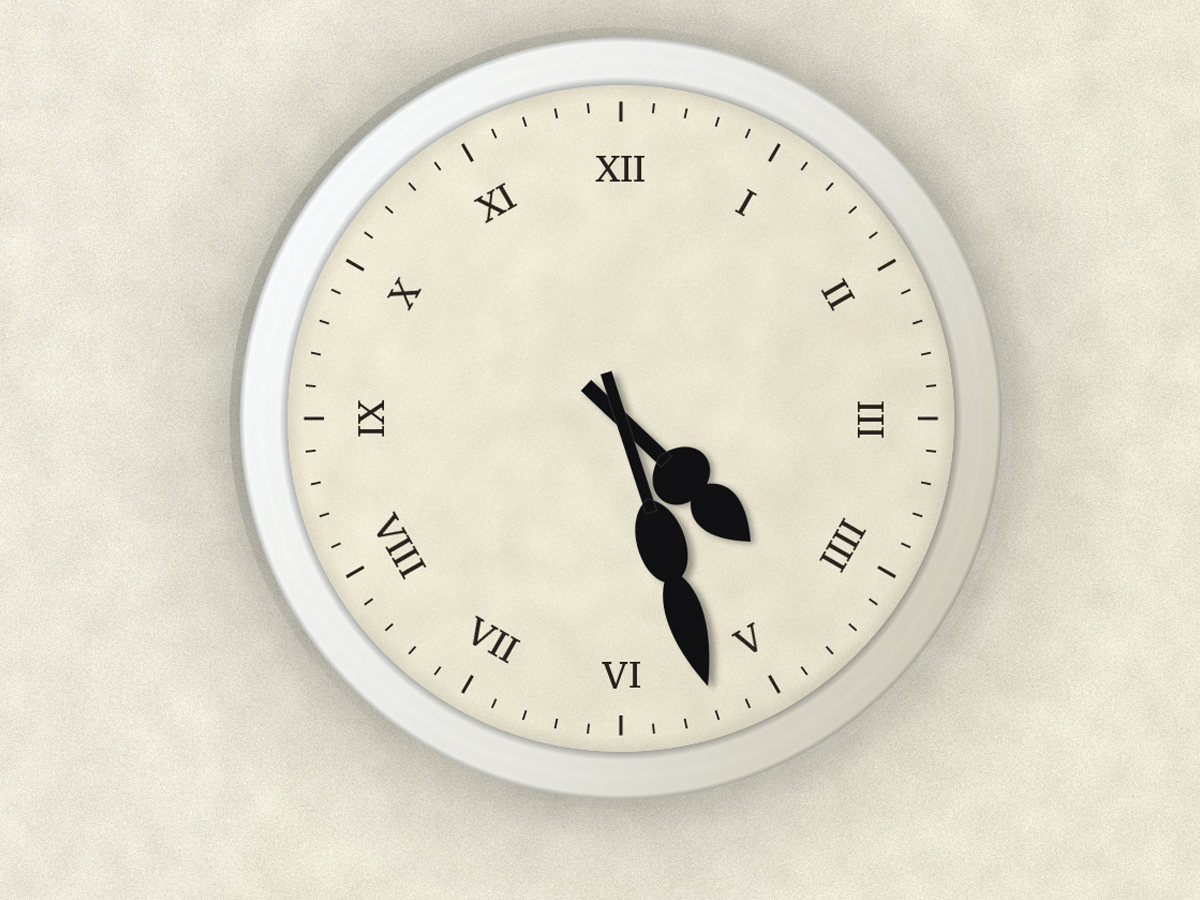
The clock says 4h27
